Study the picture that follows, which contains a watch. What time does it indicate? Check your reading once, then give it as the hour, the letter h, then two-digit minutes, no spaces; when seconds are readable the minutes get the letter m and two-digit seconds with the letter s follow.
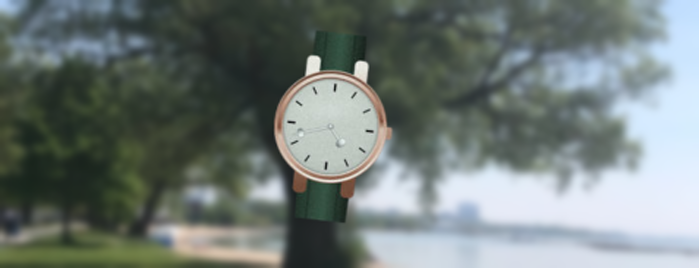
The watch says 4h42
